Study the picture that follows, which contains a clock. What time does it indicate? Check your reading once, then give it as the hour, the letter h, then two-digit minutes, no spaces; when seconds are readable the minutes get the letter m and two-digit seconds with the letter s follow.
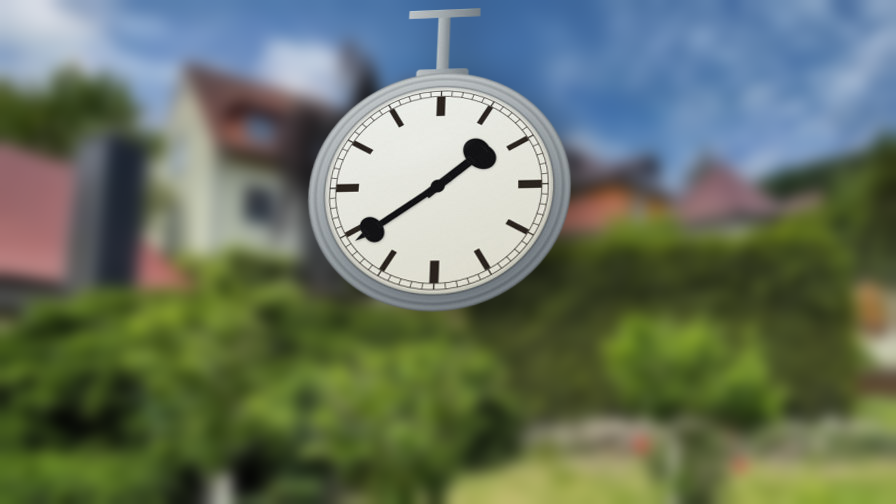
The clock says 1h39
